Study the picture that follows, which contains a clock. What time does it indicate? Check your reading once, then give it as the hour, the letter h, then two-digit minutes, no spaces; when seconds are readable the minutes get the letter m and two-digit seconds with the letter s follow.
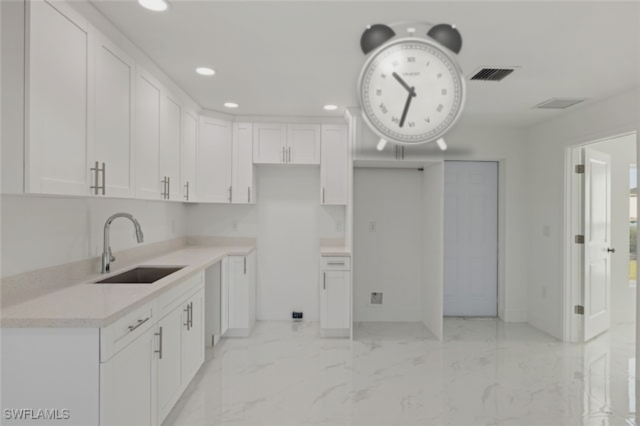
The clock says 10h33
